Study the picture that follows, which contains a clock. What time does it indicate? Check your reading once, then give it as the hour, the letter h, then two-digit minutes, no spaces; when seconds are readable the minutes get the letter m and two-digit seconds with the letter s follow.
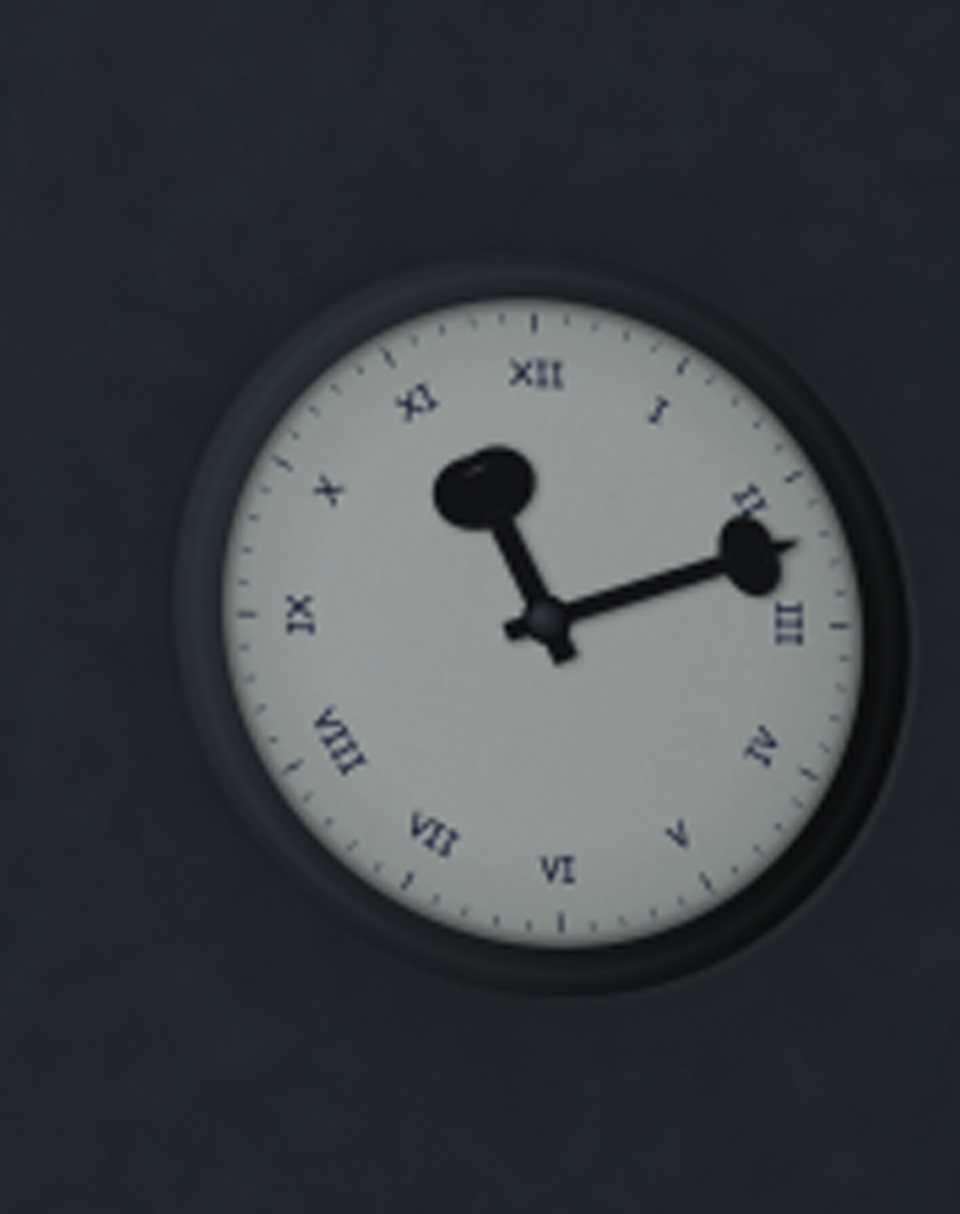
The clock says 11h12
